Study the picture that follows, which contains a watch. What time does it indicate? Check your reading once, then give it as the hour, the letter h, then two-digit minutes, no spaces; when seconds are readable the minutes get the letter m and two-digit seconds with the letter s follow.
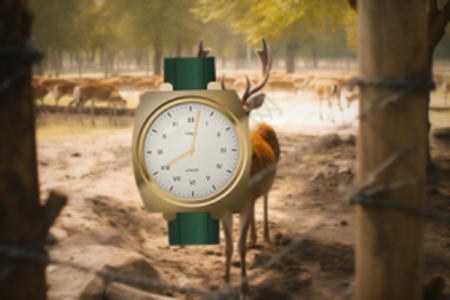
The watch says 8h02
